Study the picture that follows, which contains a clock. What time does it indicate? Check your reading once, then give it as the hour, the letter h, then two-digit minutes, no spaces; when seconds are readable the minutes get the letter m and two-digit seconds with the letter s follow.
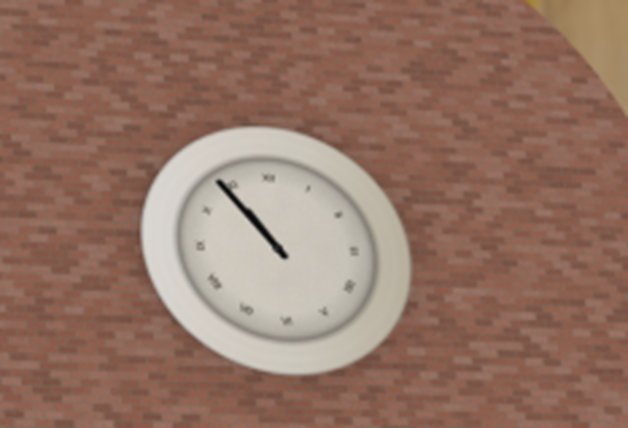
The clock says 10h54
